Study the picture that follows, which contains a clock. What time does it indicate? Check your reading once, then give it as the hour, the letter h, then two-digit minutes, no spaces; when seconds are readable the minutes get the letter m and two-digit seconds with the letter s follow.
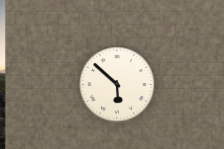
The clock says 5h52
